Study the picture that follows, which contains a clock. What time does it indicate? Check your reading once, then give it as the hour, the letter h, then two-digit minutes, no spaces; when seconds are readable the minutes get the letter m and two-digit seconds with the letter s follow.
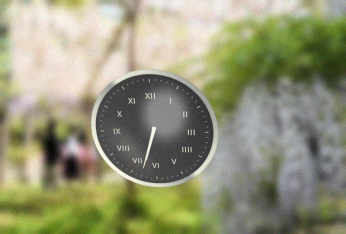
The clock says 6h33
